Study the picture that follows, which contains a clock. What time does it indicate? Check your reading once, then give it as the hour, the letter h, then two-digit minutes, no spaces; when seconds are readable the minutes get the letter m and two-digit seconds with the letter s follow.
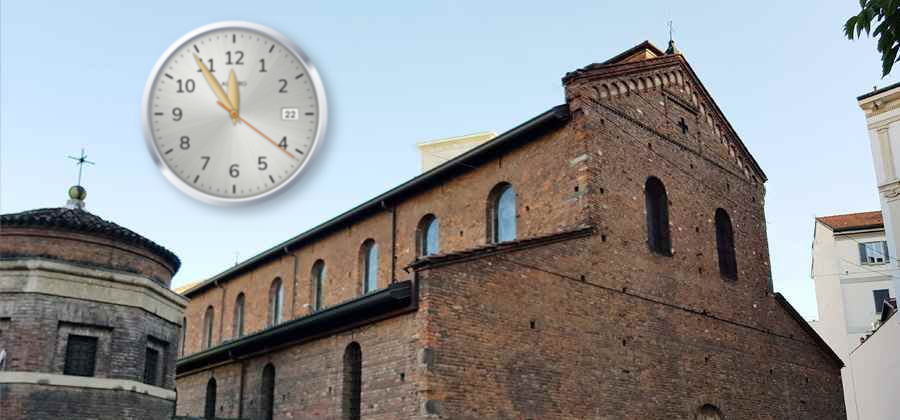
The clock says 11h54m21s
